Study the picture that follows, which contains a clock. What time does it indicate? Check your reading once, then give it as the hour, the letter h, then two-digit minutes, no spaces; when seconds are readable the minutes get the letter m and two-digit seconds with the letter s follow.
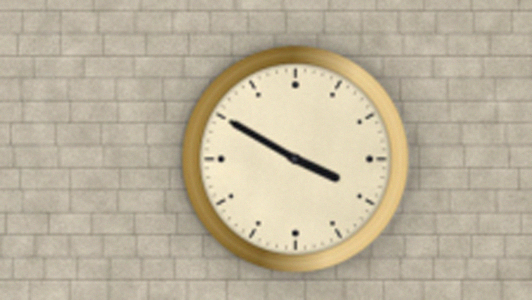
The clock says 3h50
